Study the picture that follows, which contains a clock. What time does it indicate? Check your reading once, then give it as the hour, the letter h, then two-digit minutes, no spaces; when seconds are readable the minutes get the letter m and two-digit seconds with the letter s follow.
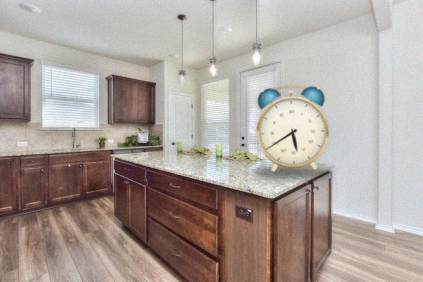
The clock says 5h40
